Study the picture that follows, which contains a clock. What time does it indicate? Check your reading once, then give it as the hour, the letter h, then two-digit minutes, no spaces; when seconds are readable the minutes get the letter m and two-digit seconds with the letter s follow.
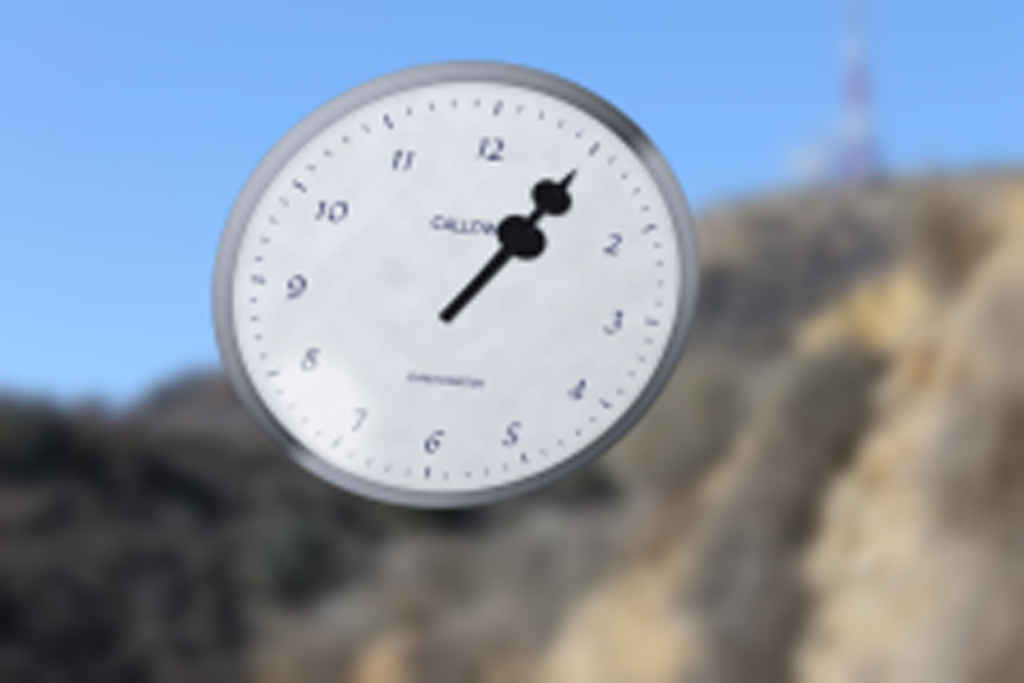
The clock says 1h05
